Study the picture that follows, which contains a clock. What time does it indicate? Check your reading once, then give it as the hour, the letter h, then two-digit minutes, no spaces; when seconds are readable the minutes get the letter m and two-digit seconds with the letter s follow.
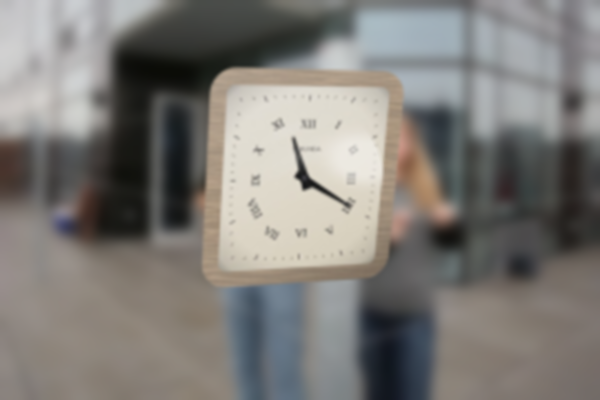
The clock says 11h20
